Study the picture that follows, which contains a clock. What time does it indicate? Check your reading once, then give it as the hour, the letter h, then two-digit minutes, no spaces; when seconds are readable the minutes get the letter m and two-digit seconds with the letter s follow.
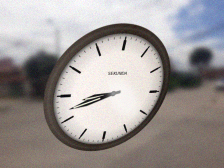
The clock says 8h42
